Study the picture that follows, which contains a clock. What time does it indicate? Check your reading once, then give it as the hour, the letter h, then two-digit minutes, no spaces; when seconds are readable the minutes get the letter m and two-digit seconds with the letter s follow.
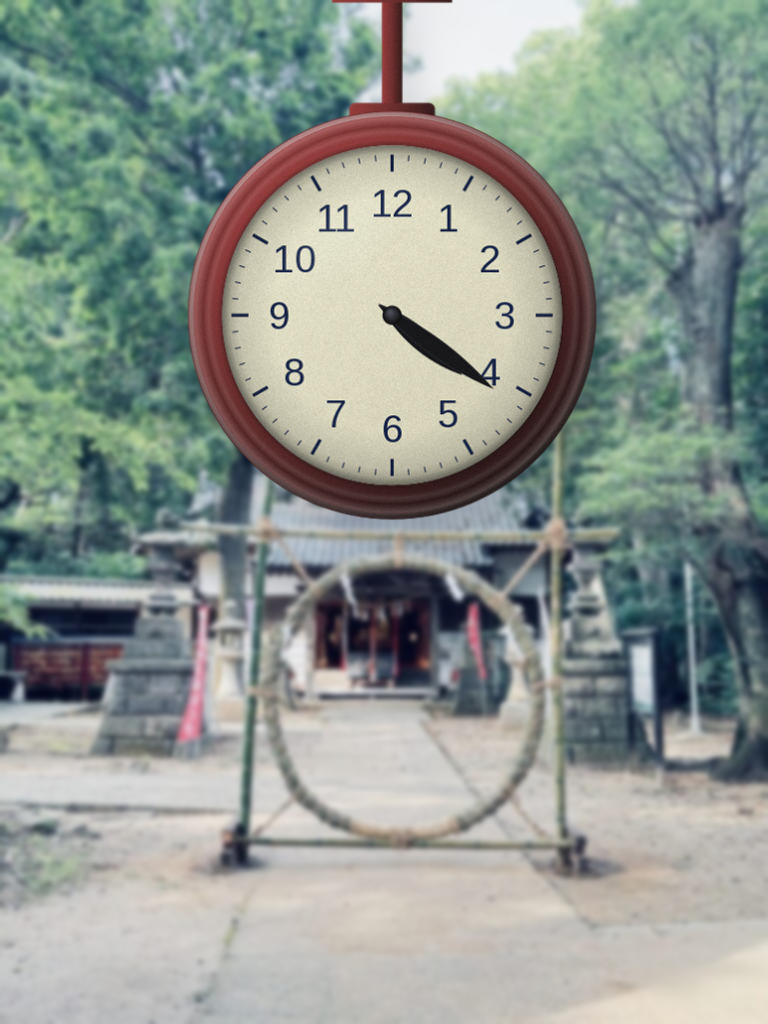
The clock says 4h21
